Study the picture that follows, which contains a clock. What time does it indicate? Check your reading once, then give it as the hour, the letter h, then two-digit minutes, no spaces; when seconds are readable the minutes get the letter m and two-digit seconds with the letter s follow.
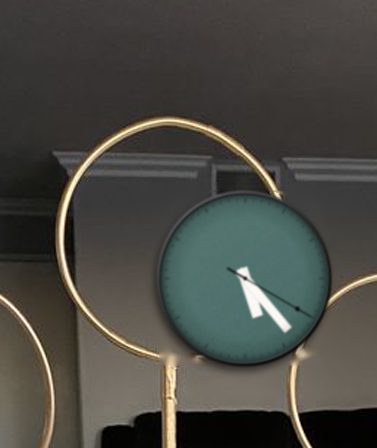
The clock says 5h23m20s
